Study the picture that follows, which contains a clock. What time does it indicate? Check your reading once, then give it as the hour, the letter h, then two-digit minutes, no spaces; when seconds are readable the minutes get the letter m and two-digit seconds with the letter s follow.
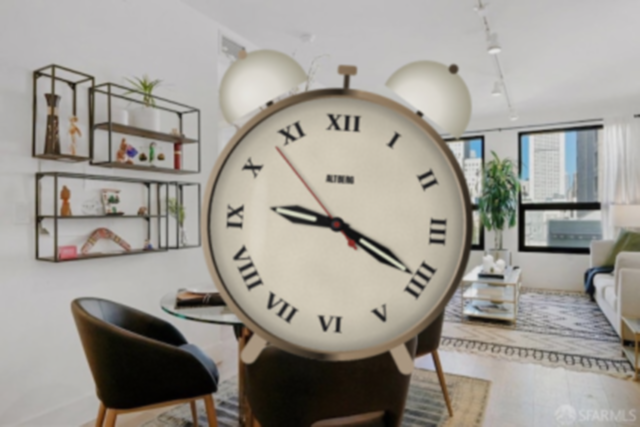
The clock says 9h19m53s
